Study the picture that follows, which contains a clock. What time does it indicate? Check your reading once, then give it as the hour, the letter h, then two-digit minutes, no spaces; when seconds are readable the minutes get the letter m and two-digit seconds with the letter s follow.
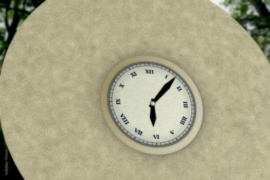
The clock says 6h07
